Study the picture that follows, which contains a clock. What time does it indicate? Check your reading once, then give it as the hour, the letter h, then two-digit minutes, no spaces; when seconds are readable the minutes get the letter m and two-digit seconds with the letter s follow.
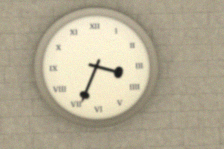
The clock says 3h34
